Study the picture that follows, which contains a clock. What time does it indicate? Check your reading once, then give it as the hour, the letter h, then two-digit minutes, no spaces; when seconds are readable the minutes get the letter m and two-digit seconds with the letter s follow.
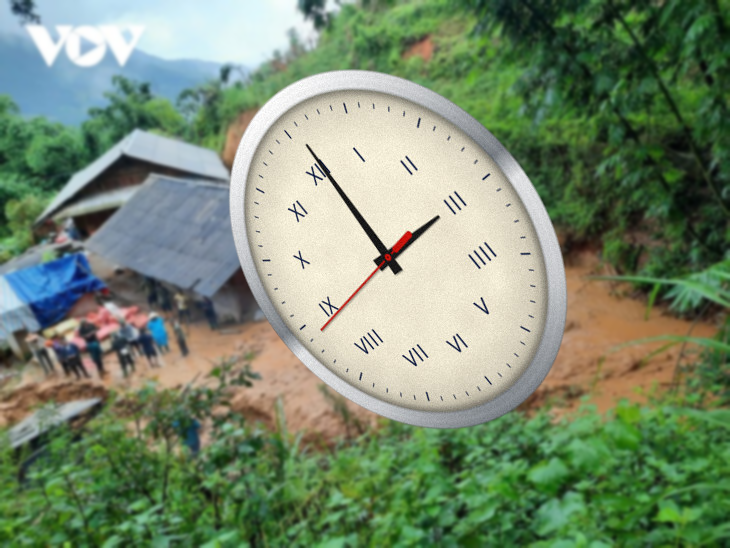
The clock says 3h00m44s
